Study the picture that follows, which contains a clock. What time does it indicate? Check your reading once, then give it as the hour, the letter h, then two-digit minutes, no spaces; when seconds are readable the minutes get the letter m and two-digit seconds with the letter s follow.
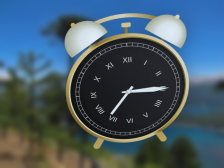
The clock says 7h15
